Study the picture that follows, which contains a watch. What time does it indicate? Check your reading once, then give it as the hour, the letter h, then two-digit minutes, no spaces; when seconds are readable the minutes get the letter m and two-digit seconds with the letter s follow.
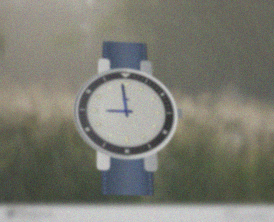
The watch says 8h59
